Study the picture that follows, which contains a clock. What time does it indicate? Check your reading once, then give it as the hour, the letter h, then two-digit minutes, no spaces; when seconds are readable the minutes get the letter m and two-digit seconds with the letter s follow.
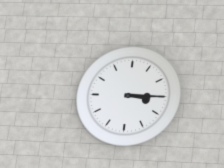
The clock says 3h15
